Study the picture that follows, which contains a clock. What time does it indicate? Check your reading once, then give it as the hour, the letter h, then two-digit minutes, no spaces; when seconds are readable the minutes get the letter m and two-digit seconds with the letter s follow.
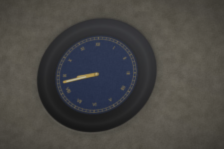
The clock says 8h43
